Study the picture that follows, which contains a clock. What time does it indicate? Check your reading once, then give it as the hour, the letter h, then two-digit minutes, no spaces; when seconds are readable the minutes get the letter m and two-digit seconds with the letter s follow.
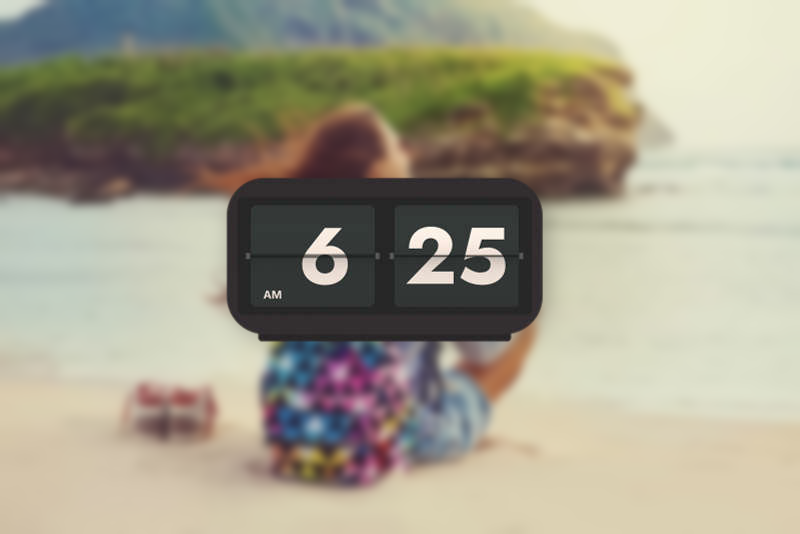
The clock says 6h25
